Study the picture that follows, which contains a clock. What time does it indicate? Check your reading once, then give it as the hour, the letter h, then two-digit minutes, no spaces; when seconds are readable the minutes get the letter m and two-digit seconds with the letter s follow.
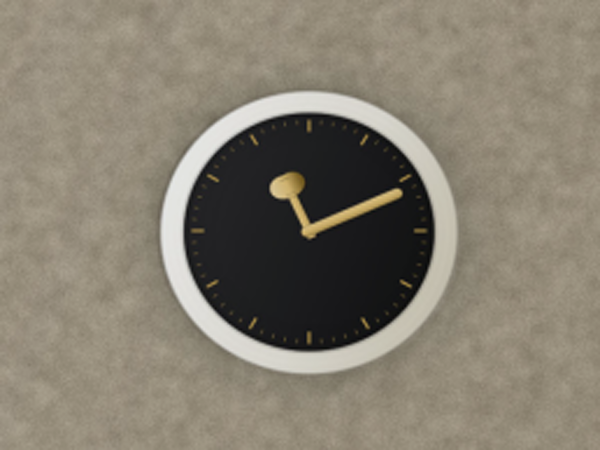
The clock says 11h11
